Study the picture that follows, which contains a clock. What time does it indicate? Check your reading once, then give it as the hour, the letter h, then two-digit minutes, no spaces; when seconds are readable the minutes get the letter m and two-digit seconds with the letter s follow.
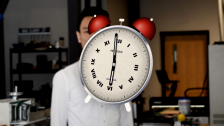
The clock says 5h59
